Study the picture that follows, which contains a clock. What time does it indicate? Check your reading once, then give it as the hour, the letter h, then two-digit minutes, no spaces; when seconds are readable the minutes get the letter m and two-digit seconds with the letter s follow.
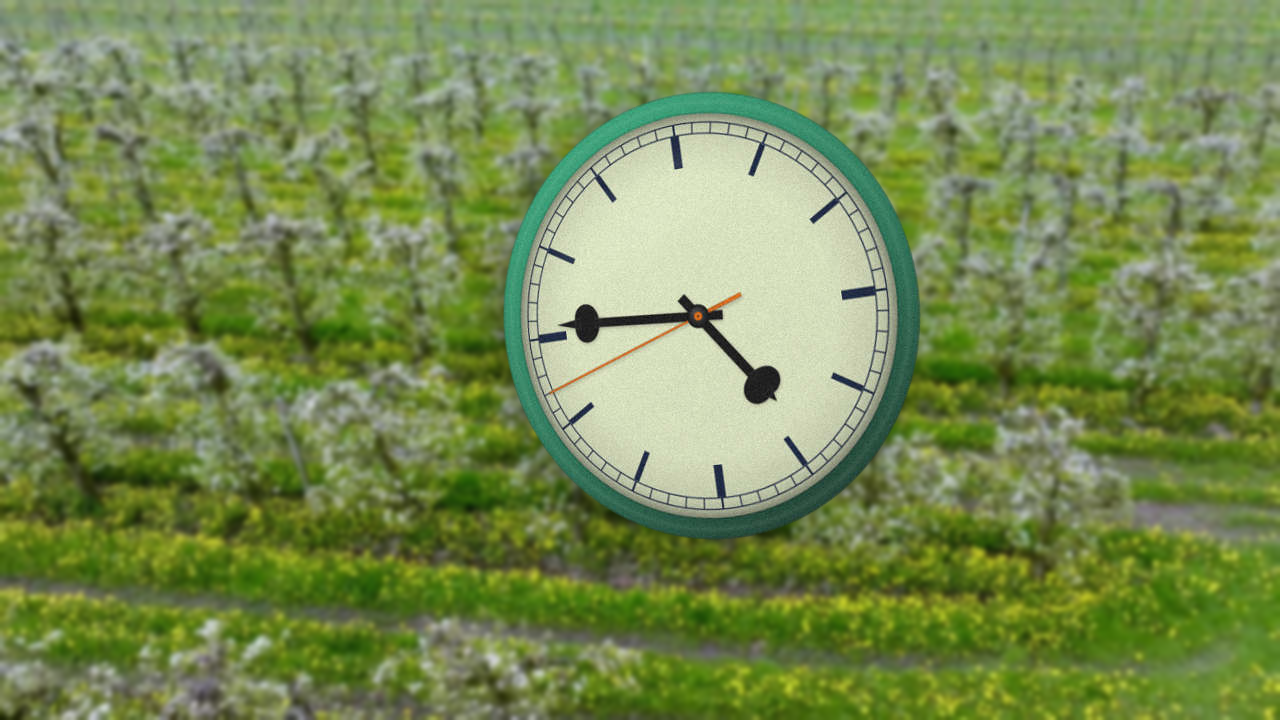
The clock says 4h45m42s
